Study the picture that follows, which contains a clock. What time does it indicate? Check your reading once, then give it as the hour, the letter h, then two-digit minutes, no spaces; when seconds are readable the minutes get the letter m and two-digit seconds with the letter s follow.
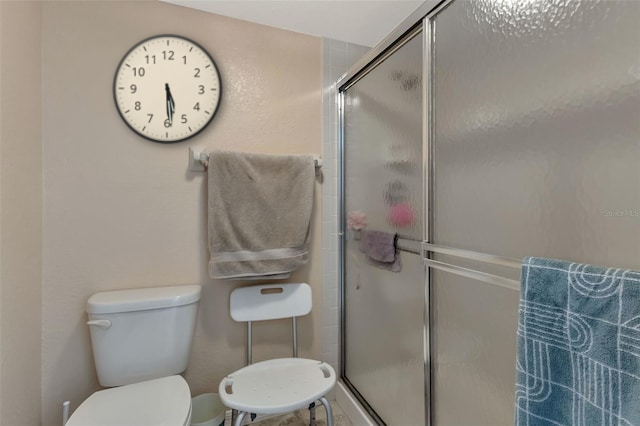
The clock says 5h29
